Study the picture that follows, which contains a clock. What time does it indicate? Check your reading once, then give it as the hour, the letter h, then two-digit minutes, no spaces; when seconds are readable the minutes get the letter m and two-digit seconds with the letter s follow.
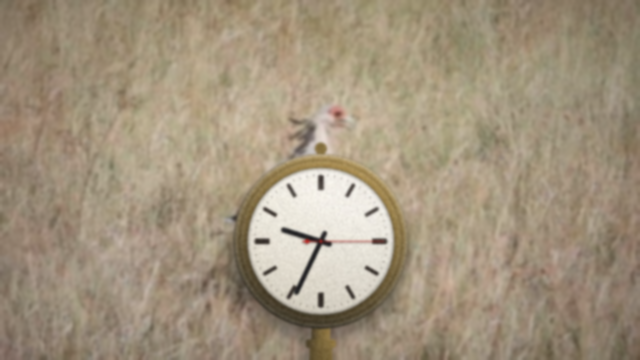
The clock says 9h34m15s
